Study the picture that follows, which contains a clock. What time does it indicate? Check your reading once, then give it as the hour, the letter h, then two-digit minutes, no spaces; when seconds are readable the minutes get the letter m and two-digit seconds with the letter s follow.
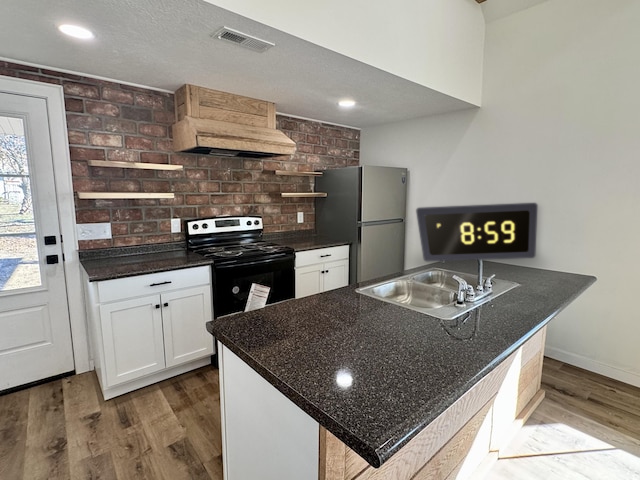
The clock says 8h59
